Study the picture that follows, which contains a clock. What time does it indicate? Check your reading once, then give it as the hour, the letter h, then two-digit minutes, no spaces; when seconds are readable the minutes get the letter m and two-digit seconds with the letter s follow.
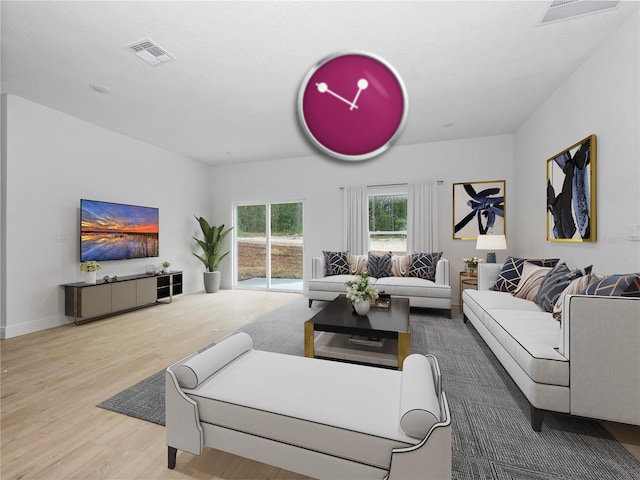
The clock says 12h50
